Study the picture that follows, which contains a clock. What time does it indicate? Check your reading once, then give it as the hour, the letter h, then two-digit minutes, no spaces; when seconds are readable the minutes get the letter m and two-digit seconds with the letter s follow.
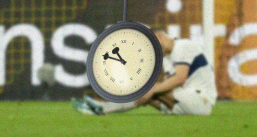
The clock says 10h48
